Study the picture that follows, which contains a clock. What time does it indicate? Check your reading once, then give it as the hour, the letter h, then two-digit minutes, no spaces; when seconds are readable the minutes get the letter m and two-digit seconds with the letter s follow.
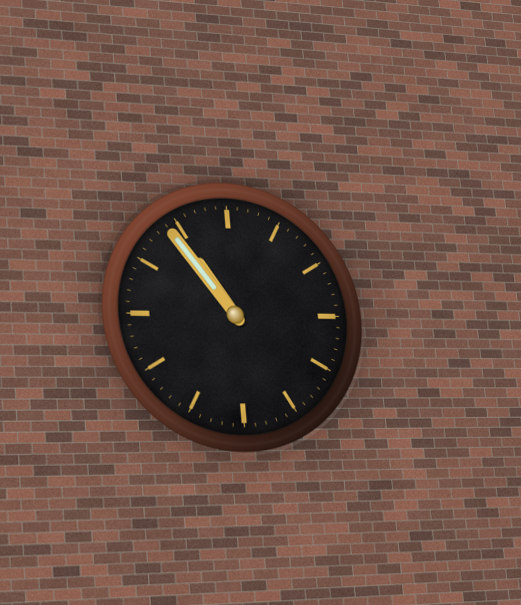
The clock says 10h54
